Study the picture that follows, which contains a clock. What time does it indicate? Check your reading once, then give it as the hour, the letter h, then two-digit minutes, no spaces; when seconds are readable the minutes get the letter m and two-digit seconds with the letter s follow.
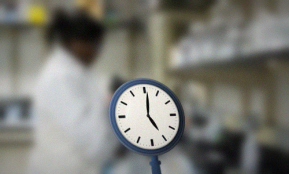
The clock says 5h01
